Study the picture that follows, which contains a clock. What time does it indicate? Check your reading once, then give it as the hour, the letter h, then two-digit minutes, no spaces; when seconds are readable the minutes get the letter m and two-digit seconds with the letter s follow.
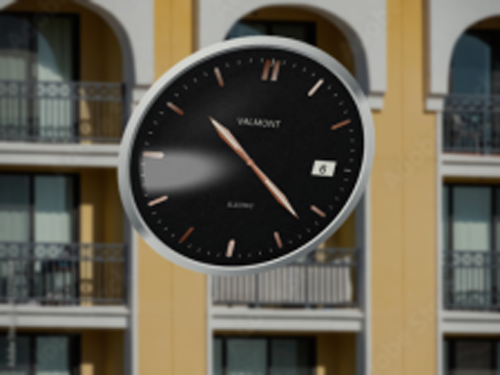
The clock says 10h22
